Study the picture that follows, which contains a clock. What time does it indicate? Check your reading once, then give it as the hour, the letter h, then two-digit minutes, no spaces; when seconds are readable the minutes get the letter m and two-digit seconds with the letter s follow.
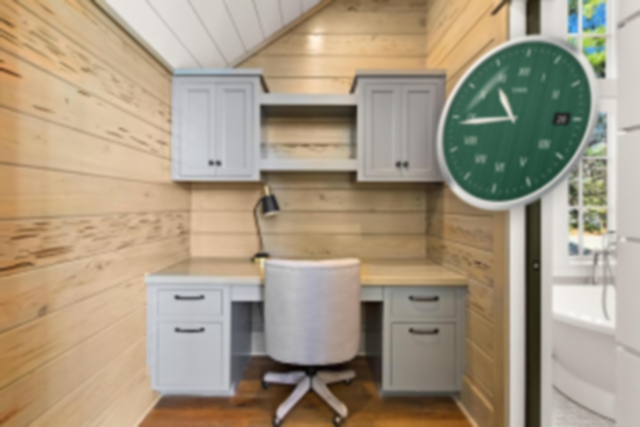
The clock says 10h44
